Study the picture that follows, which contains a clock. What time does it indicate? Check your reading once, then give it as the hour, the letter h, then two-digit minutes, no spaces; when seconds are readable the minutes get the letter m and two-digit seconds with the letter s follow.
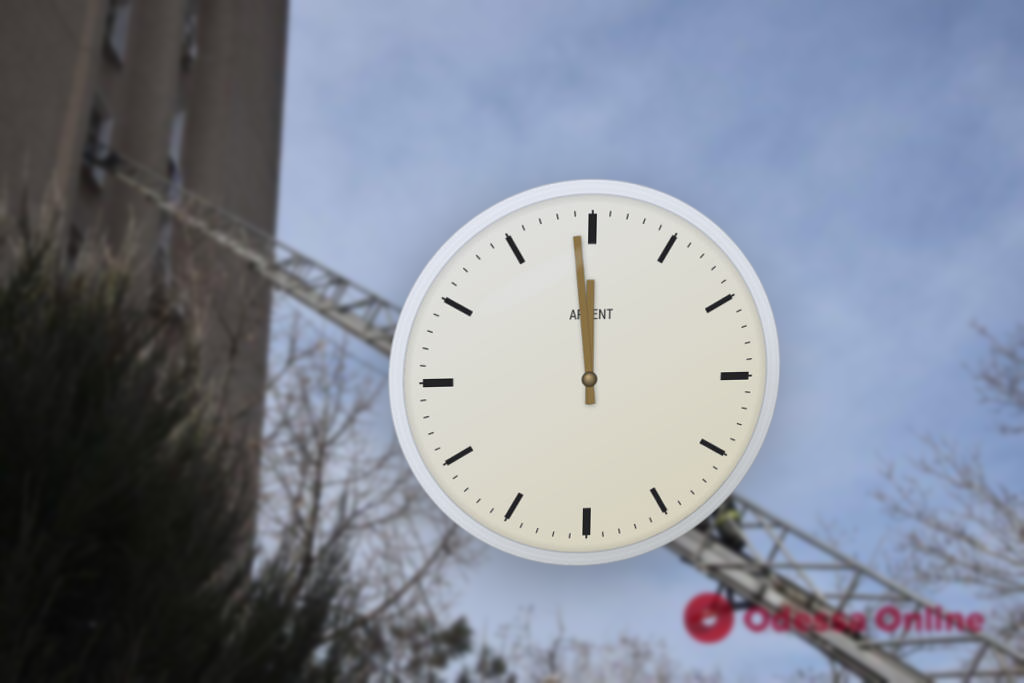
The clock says 11h59
